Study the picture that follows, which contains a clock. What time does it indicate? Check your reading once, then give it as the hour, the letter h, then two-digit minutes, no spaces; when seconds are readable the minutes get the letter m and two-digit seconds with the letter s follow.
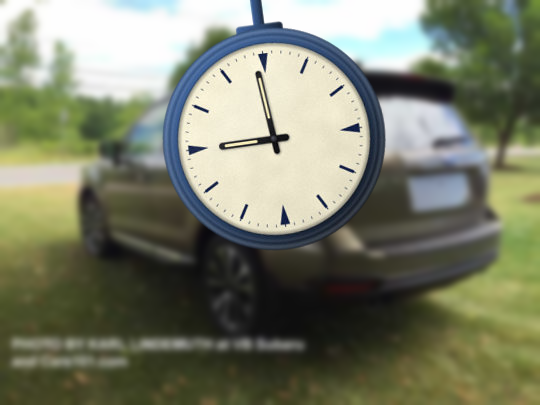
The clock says 8h59
